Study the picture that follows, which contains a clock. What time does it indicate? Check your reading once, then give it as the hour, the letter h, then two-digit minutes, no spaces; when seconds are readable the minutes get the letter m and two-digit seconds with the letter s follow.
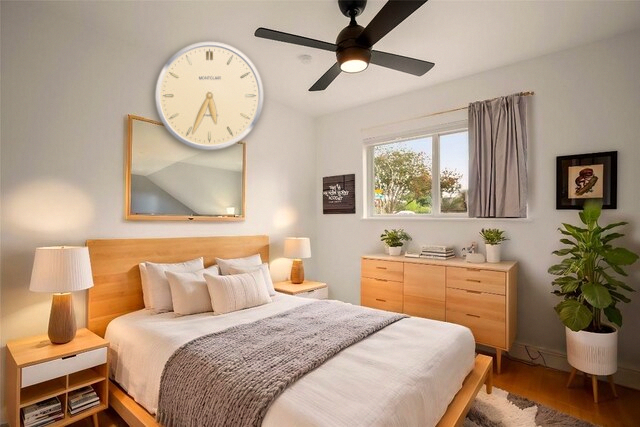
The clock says 5h34
